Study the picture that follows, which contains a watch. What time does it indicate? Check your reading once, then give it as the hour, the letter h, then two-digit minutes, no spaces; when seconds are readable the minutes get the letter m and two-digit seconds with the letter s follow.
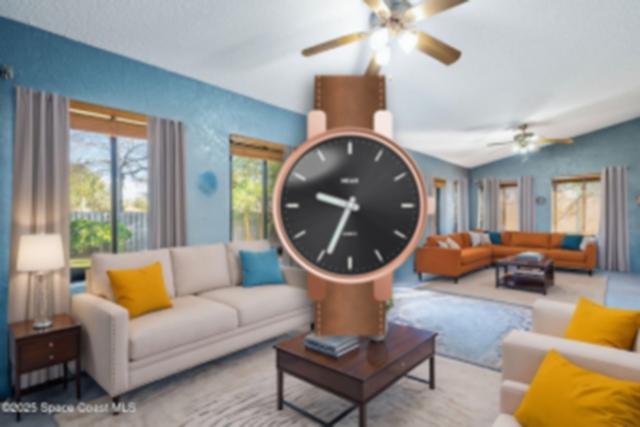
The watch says 9h34
